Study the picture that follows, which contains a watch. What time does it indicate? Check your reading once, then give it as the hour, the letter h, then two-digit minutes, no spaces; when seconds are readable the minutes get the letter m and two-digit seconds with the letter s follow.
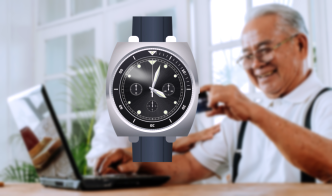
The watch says 4h03
